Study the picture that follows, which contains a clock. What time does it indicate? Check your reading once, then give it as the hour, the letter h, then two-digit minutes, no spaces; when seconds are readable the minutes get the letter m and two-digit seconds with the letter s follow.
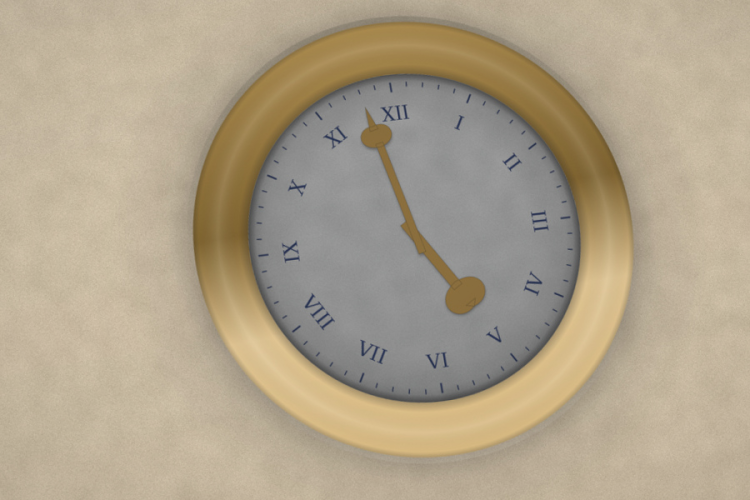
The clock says 4h58
